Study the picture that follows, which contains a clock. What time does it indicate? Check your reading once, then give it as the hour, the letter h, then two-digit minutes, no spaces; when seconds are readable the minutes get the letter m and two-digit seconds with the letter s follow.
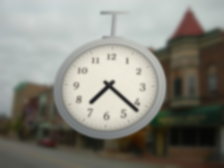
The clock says 7h22
